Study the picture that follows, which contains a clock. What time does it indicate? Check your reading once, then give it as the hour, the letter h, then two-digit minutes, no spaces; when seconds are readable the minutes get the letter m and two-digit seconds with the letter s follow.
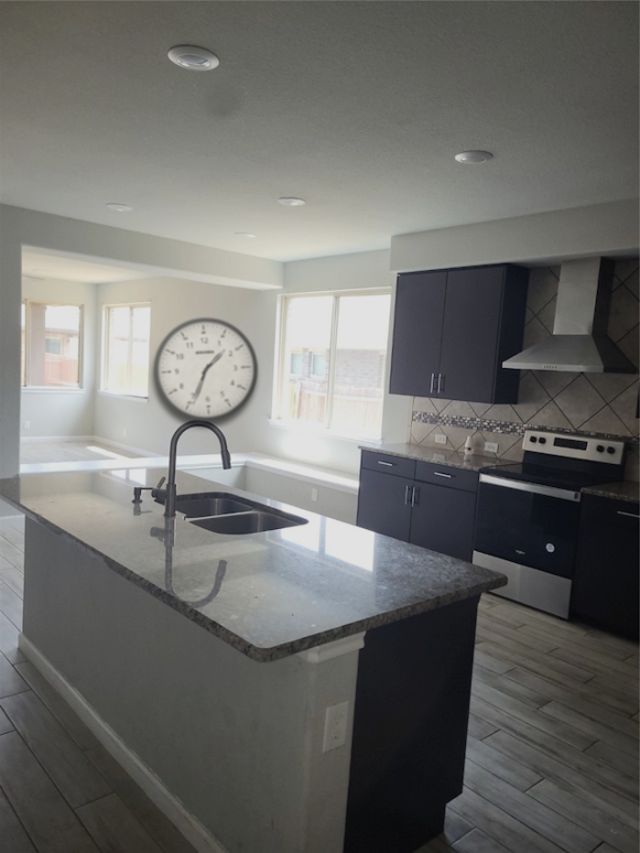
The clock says 1h34
